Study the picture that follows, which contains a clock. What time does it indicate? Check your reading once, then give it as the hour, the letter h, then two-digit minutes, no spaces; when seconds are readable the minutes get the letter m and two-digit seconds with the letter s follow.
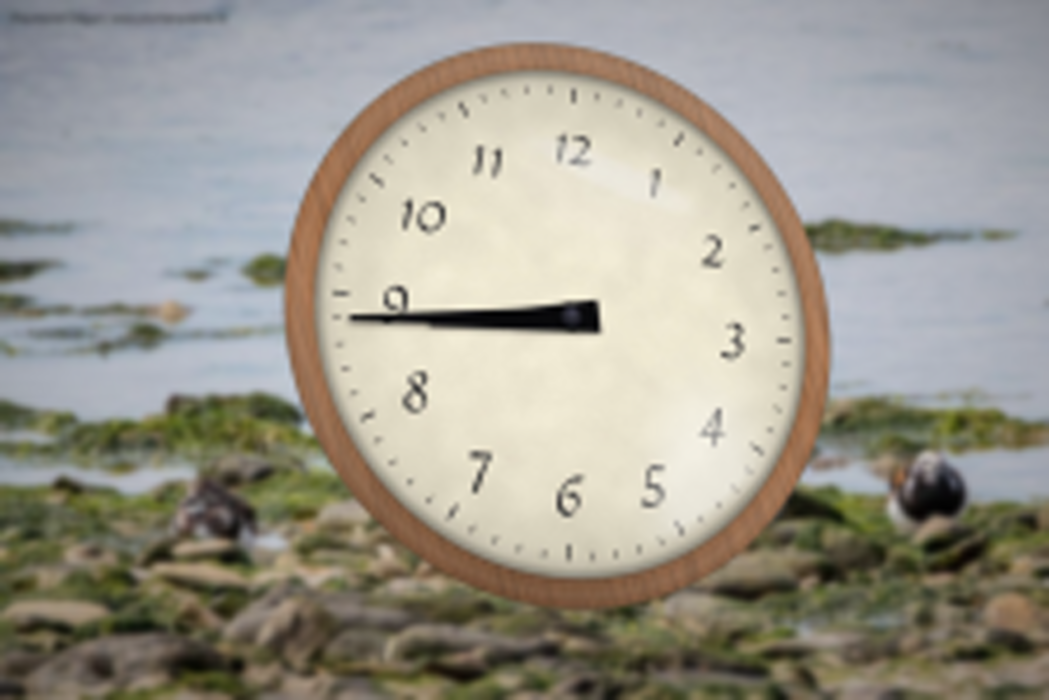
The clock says 8h44
